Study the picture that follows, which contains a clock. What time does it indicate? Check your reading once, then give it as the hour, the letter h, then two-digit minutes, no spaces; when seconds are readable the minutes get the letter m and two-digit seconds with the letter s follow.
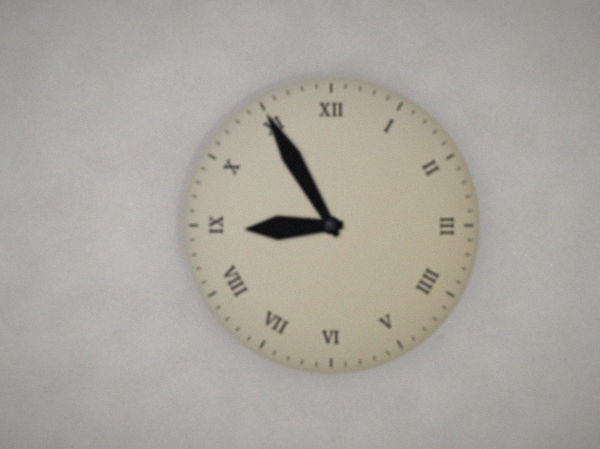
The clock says 8h55
